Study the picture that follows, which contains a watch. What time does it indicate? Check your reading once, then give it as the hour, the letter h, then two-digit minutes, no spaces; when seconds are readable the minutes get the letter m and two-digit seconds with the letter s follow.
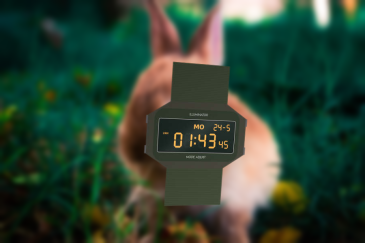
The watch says 1h43m45s
